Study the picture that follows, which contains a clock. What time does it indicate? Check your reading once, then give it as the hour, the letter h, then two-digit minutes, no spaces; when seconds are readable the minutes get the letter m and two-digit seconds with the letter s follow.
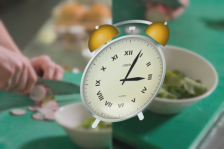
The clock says 3h04
